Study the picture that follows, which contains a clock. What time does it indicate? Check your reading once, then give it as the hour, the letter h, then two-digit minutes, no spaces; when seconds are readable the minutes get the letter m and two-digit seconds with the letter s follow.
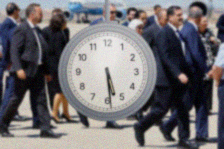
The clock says 5h29
